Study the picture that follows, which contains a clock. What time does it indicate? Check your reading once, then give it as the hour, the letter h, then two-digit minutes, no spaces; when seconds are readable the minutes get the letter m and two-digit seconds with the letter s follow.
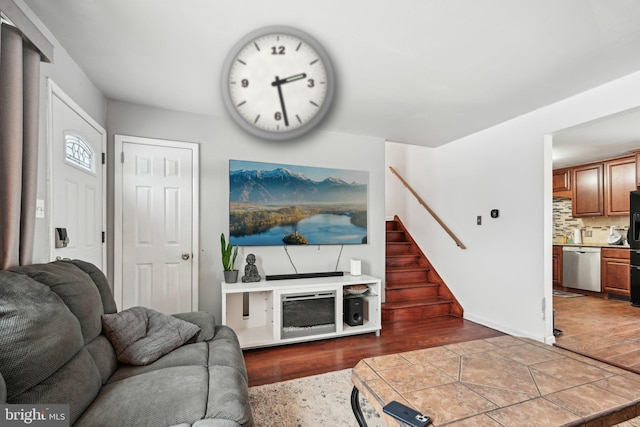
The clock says 2h28
